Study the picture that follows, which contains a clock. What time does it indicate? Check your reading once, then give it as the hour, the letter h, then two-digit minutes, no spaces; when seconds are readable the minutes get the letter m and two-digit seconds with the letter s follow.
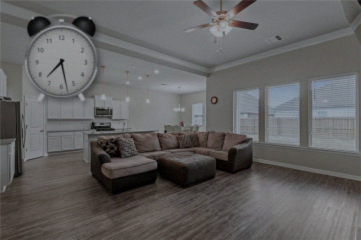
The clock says 7h28
